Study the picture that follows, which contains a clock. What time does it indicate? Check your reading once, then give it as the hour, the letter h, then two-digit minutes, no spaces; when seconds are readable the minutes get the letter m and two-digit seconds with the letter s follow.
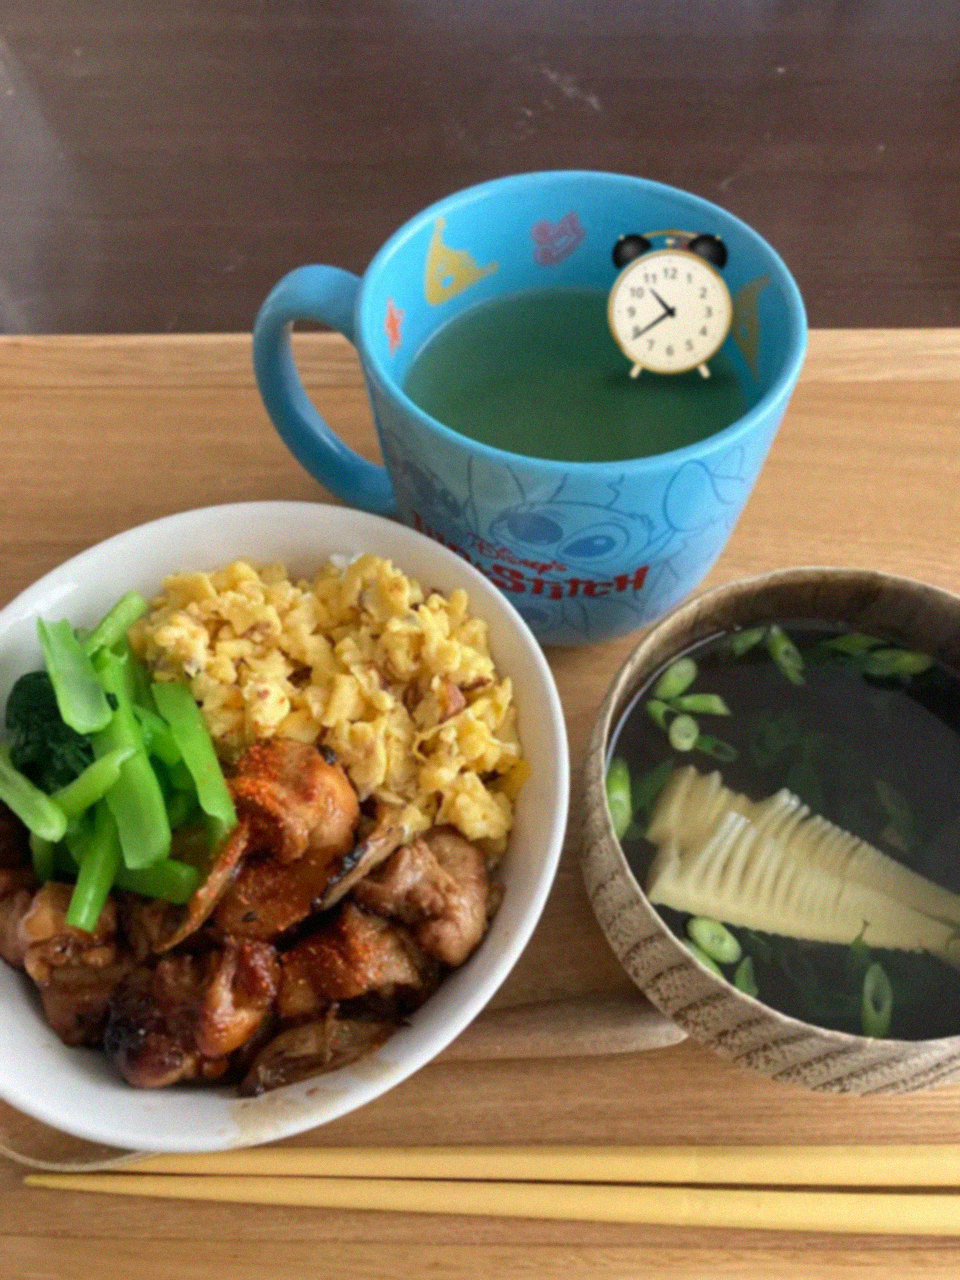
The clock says 10h39
